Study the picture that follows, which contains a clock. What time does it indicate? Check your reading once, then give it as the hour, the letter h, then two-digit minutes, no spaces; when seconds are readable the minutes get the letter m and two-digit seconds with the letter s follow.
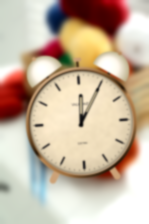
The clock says 12h05
